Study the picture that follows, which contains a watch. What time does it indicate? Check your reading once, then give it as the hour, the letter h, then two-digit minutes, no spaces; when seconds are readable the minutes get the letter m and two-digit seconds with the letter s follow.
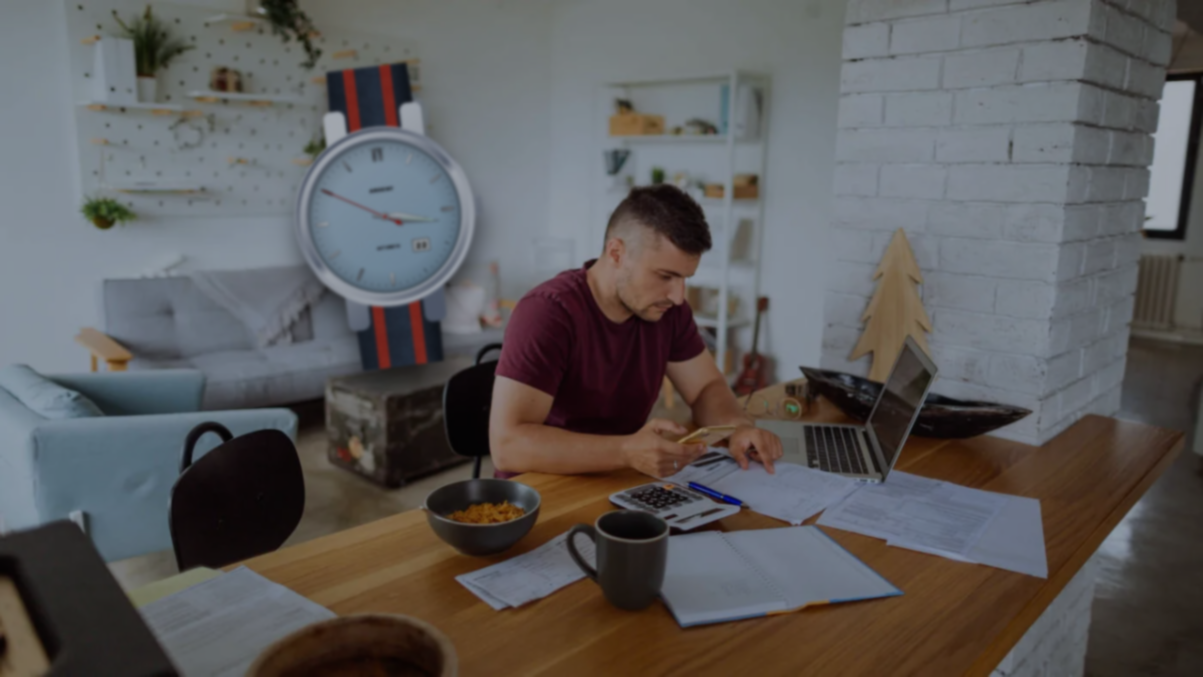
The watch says 3h16m50s
